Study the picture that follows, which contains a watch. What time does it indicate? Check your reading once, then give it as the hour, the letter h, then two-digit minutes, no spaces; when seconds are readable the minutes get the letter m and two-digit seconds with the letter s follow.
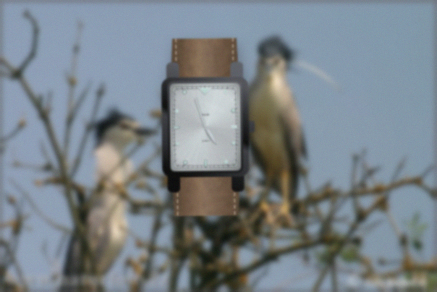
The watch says 4h57
